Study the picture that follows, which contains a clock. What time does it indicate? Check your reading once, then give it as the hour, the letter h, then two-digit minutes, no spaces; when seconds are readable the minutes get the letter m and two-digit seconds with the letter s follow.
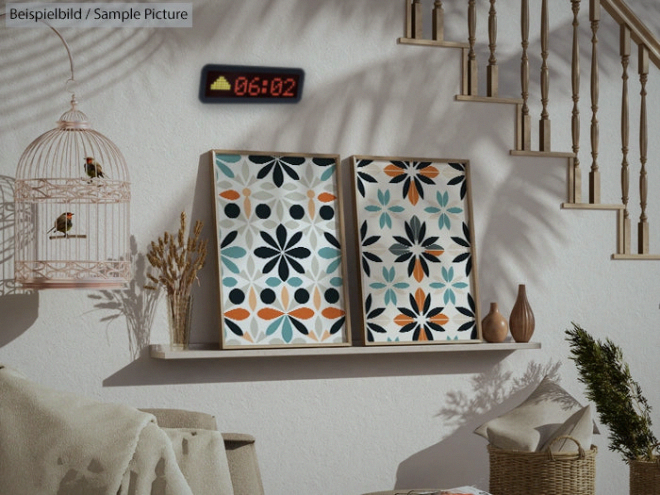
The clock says 6h02
